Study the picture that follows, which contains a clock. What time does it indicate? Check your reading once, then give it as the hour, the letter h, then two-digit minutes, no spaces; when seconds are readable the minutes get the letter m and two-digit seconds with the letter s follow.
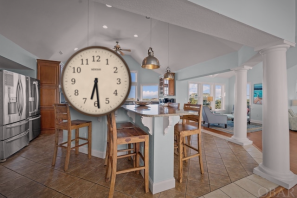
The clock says 6h29
